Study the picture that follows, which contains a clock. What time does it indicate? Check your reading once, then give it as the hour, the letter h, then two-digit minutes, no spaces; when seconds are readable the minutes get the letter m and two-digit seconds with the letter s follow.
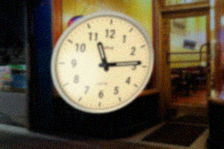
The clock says 11h14
